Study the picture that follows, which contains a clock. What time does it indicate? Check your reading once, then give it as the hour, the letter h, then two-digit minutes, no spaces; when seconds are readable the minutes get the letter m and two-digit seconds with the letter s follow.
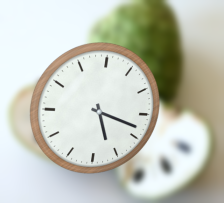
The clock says 5h18
